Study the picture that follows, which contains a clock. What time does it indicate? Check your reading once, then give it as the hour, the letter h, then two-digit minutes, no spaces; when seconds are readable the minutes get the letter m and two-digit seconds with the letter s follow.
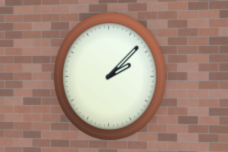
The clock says 2h08
